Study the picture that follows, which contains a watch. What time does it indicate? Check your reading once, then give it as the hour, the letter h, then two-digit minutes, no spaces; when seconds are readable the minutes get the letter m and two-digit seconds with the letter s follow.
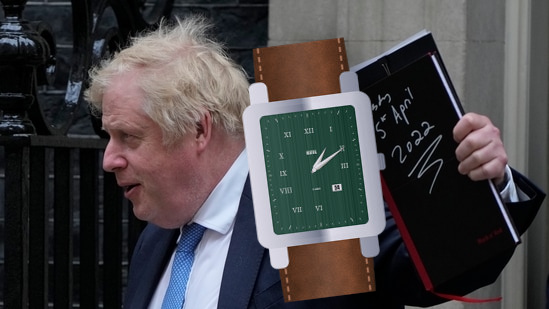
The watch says 1h10
